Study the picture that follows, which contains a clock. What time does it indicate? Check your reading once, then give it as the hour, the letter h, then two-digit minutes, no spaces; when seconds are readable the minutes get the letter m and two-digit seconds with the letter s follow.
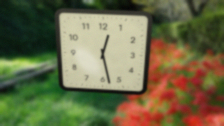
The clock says 12h28
